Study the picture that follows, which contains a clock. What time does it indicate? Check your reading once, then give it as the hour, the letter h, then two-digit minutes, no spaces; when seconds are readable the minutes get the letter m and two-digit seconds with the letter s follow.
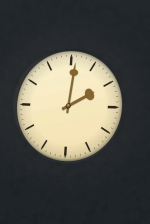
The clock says 2h01
